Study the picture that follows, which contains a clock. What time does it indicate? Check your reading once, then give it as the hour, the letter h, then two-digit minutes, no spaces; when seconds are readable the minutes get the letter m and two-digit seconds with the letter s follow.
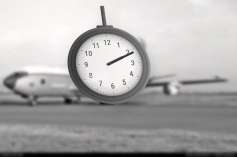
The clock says 2h11
